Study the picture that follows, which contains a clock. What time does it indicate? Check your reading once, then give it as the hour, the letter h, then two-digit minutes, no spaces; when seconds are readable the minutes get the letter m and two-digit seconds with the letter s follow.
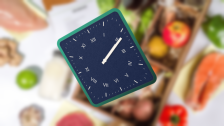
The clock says 2h11
